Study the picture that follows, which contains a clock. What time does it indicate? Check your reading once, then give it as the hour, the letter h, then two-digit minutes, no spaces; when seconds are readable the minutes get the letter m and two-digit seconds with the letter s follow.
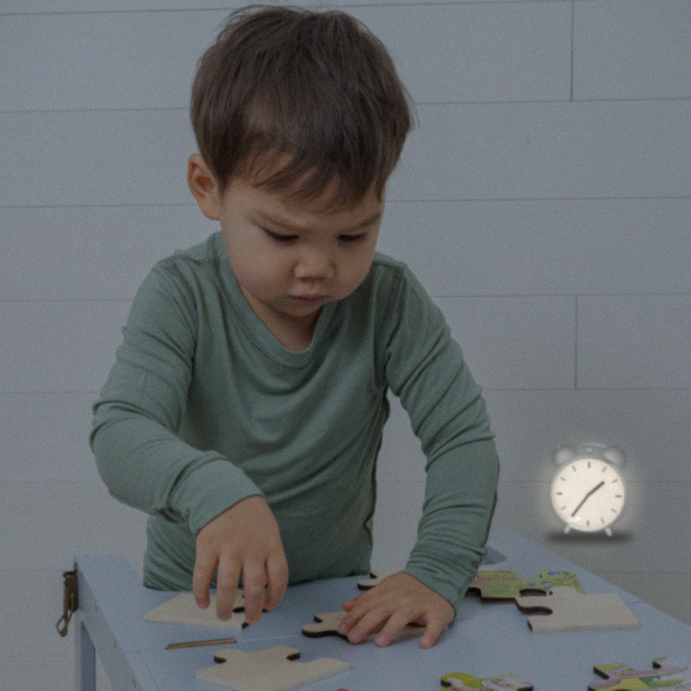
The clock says 1h36
